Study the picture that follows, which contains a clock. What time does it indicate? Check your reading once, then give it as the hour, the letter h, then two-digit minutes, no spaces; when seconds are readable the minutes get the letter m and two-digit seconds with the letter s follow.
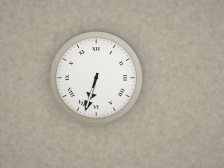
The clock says 6h33
